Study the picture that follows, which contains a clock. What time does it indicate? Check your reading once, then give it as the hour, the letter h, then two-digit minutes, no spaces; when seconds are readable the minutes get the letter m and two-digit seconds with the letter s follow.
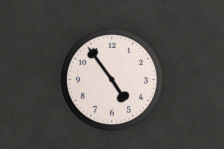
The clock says 4h54
